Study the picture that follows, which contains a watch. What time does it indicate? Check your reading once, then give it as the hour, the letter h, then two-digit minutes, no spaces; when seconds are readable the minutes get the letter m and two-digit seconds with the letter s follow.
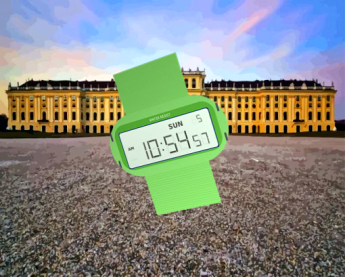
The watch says 10h54m57s
